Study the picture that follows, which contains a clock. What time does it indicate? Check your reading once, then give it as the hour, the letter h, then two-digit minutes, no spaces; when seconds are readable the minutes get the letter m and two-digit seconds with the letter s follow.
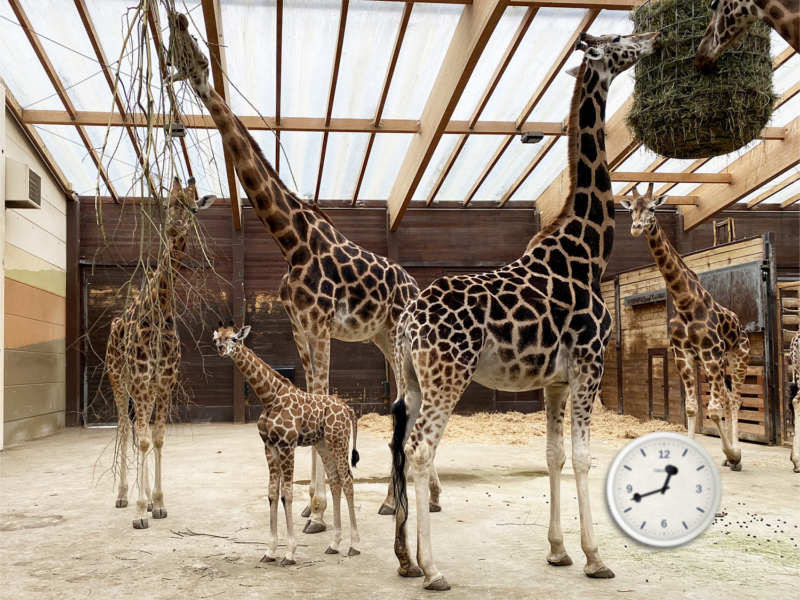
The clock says 12h42
